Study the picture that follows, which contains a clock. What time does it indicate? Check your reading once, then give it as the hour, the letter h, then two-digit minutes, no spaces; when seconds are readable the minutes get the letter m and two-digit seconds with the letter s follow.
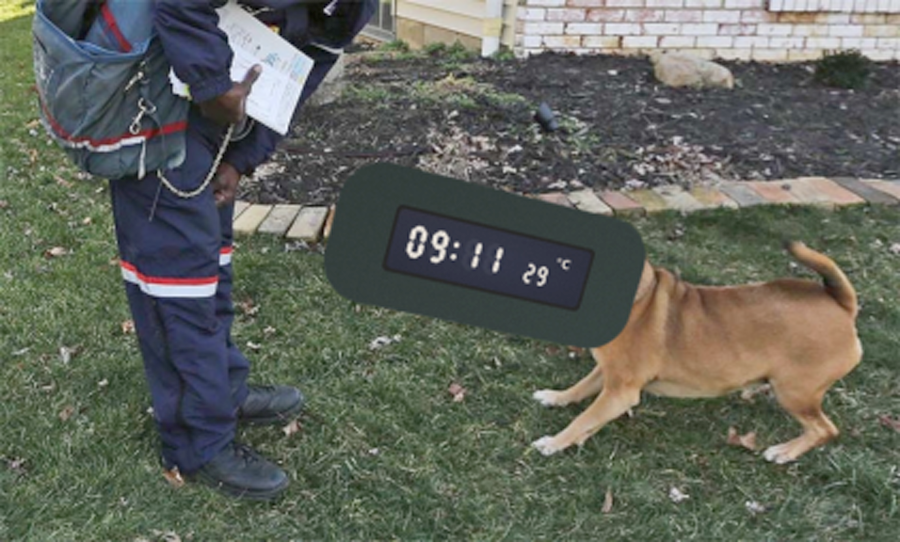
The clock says 9h11
